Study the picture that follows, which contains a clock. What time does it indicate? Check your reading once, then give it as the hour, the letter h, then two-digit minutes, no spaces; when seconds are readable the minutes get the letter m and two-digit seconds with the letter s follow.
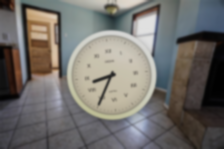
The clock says 8h35
